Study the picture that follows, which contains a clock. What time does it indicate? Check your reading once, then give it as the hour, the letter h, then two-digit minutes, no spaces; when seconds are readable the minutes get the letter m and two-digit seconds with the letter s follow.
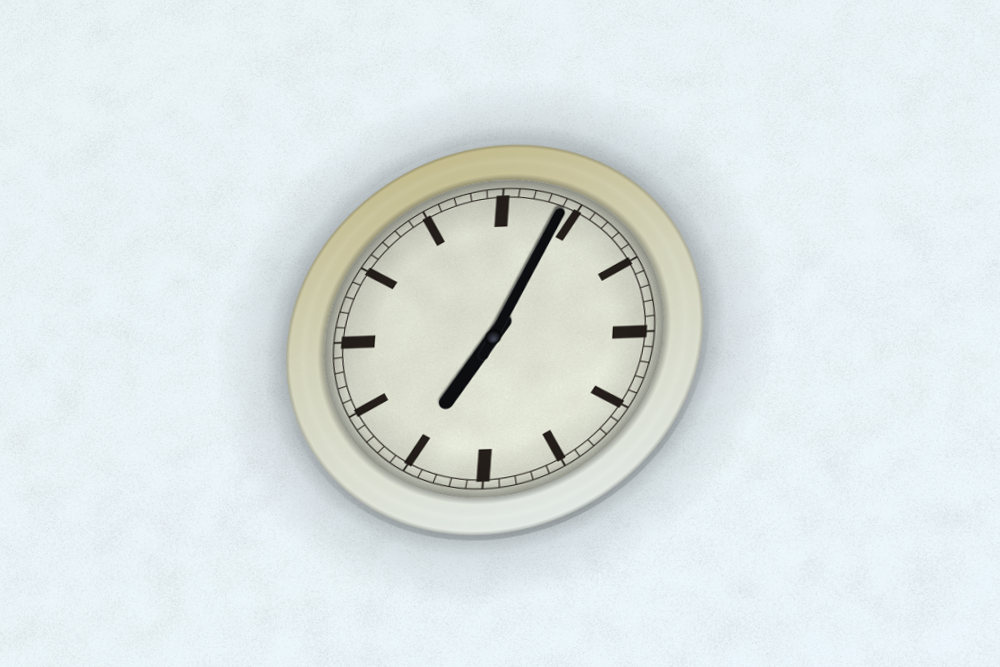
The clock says 7h04
